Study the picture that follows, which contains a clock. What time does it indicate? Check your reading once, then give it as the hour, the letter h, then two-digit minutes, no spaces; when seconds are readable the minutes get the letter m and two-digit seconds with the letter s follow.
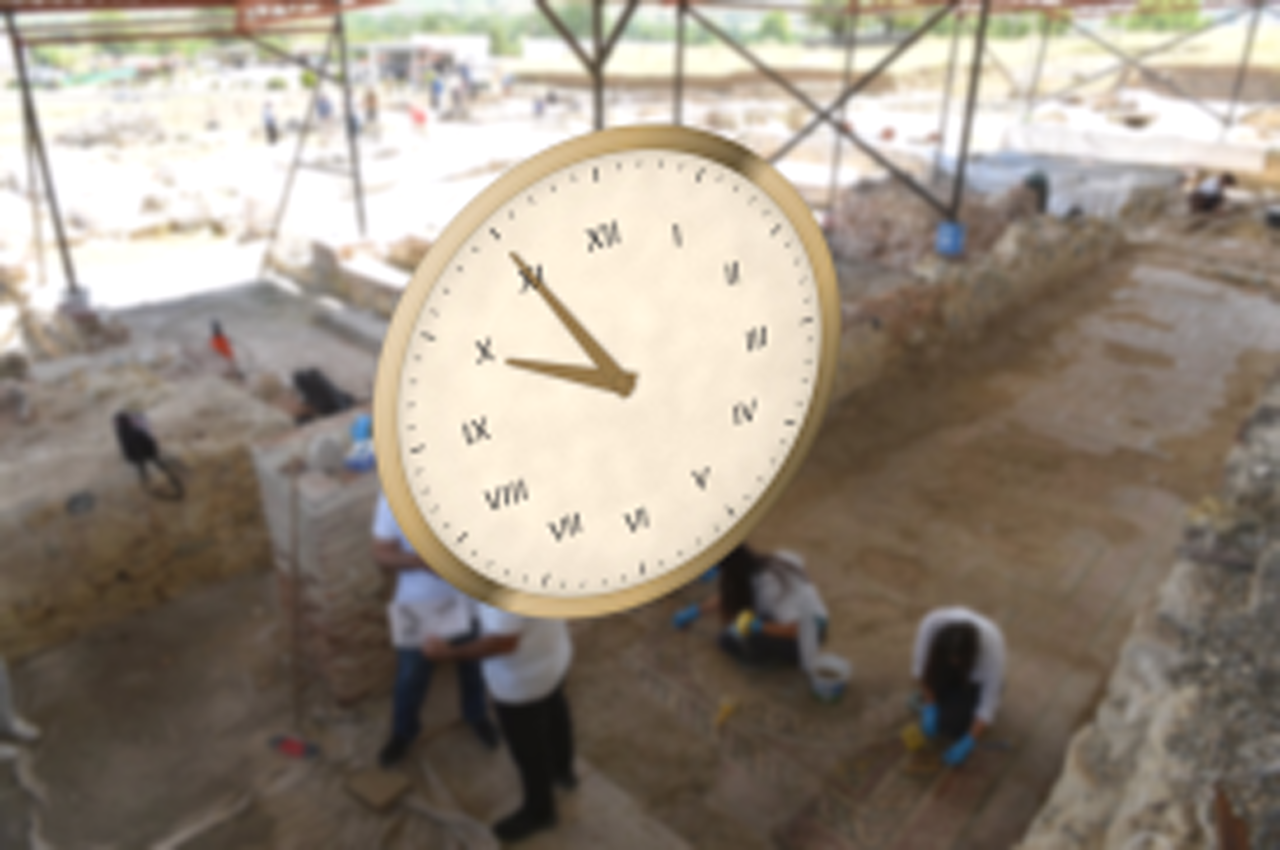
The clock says 9h55
